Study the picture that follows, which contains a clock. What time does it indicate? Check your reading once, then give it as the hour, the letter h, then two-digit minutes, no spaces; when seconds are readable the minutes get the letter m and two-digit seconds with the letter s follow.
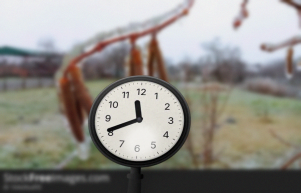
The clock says 11h41
